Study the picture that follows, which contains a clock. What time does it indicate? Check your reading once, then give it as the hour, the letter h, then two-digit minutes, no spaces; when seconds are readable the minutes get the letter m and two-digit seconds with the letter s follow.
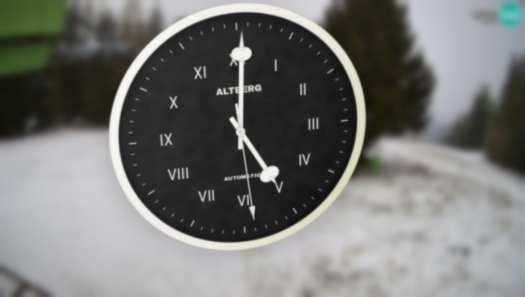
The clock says 5h00m29s
